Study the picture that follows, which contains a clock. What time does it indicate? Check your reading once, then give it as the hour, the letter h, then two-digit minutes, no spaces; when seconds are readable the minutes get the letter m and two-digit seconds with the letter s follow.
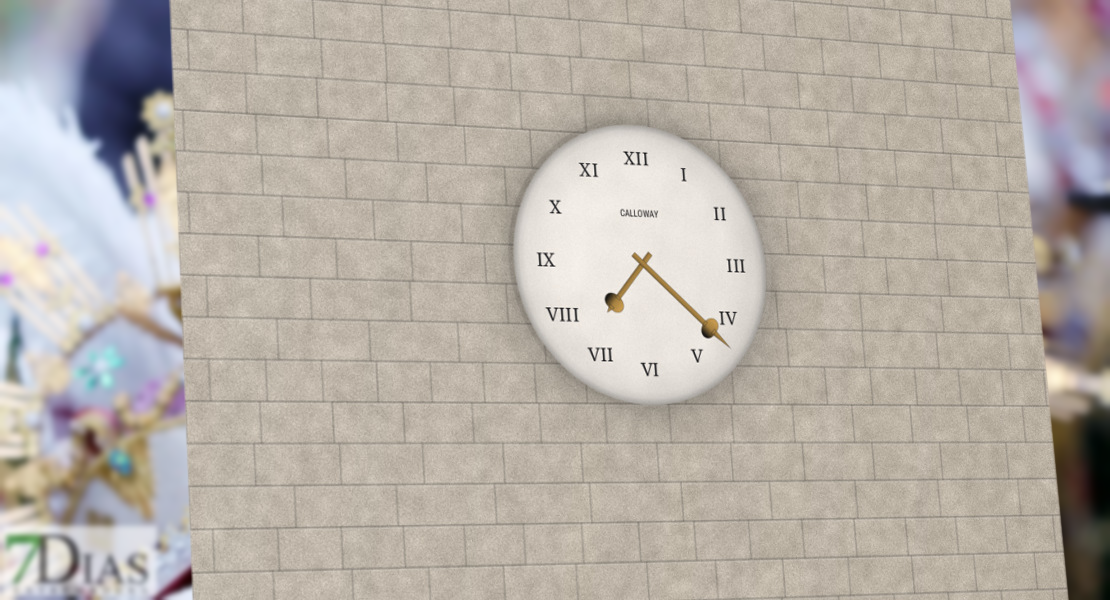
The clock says 7h22
